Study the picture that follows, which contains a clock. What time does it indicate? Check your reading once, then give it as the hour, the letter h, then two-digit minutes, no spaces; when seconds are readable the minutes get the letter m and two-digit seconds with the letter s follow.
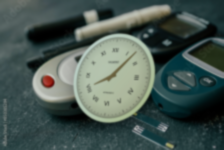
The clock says 8h07
